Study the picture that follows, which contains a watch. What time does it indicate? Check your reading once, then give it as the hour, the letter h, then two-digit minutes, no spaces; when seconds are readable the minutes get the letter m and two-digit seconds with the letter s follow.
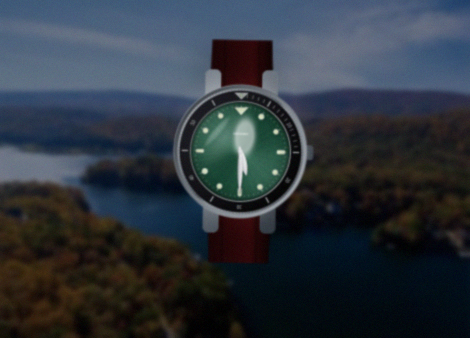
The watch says 5h30
